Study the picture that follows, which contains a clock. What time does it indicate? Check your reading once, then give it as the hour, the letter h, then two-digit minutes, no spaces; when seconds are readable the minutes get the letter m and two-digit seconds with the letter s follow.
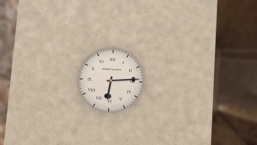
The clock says 6h14
